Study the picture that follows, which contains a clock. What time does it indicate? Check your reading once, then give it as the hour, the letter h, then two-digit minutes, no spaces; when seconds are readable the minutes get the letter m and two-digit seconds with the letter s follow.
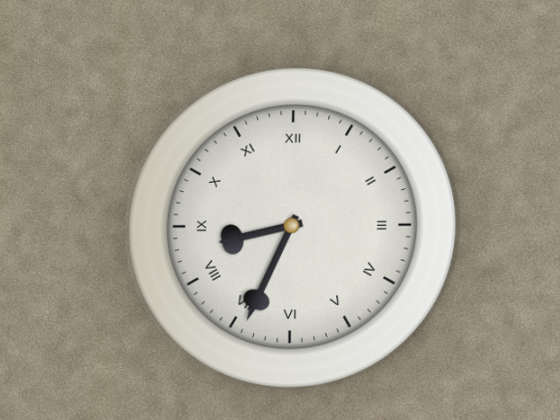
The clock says 8h34
